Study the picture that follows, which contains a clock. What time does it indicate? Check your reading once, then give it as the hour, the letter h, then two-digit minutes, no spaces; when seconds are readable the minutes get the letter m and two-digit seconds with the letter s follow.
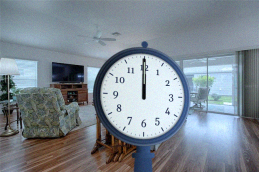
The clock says 12h00
